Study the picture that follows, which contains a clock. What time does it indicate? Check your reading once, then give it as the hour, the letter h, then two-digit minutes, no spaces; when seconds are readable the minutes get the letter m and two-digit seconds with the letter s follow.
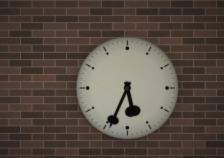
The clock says 5h34
